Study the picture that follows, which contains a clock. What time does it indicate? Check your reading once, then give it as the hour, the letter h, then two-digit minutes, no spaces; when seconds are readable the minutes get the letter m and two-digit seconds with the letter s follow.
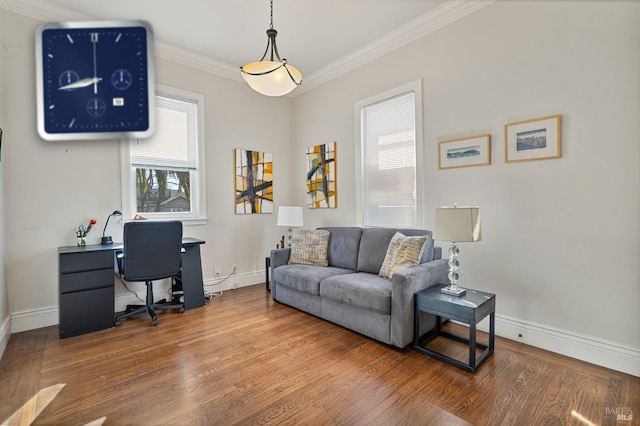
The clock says 8h43
